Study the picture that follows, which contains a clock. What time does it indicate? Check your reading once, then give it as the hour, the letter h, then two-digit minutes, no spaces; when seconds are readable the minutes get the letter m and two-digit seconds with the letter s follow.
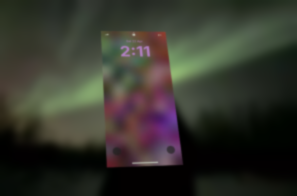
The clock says 2h11
